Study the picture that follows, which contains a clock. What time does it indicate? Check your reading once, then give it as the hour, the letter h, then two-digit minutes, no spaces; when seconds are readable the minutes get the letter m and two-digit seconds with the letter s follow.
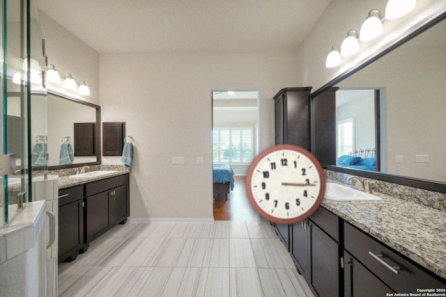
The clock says 3h16
